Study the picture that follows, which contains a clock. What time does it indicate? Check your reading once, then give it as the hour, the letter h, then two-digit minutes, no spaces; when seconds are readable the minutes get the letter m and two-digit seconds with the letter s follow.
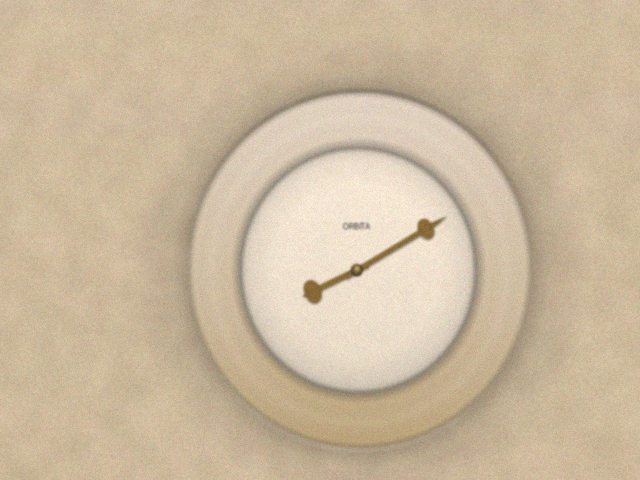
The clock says 8h10
